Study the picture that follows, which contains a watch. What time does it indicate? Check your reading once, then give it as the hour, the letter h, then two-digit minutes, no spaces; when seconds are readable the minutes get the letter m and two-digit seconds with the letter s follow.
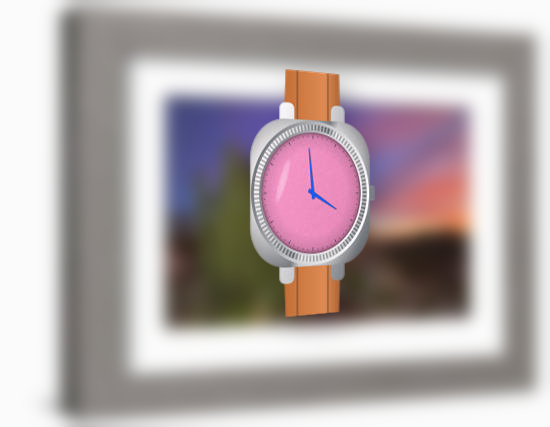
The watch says 3h59
